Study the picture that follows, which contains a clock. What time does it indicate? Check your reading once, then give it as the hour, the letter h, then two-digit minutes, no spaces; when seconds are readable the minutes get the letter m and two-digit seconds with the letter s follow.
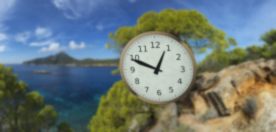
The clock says 12h49
